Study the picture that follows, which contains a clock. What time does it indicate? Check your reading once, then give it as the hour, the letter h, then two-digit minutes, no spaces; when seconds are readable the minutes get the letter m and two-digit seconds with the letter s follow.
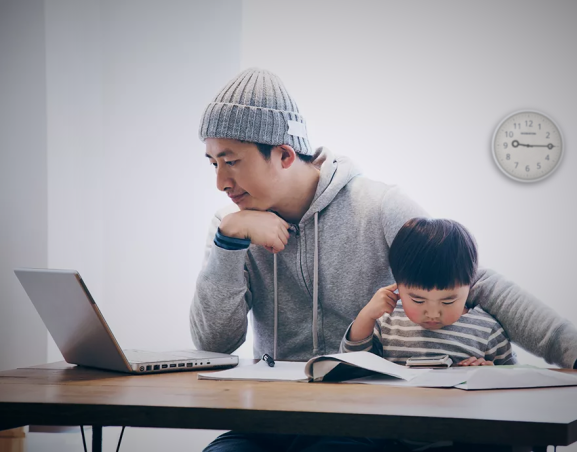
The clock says 9h15
